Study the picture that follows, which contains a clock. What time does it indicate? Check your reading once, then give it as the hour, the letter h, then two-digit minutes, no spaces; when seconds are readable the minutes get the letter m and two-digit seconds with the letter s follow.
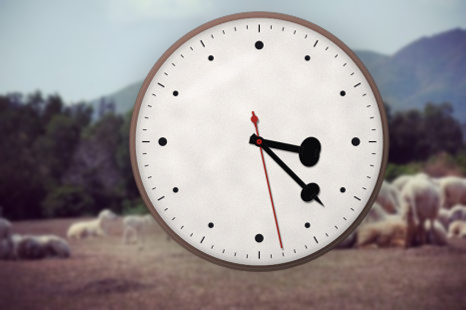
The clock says 3h22m28s
